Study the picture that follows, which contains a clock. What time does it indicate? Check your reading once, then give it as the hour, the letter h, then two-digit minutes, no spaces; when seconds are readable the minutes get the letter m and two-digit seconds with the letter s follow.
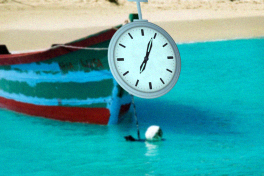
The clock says 7h04
